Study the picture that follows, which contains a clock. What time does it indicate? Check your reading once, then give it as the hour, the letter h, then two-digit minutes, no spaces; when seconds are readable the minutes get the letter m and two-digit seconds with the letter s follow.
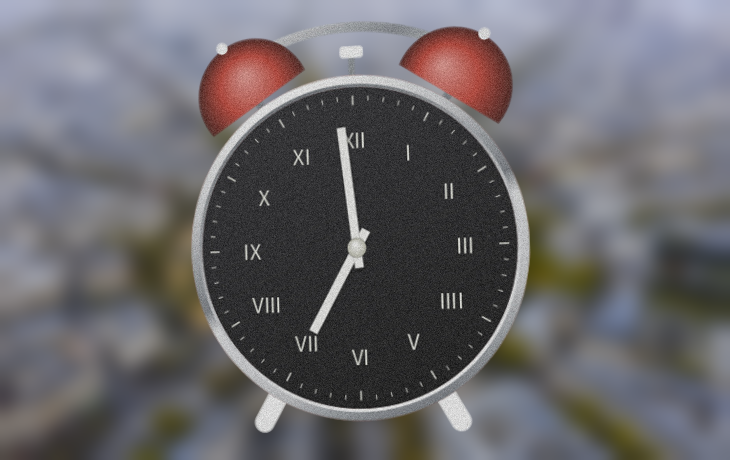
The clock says 6h59
